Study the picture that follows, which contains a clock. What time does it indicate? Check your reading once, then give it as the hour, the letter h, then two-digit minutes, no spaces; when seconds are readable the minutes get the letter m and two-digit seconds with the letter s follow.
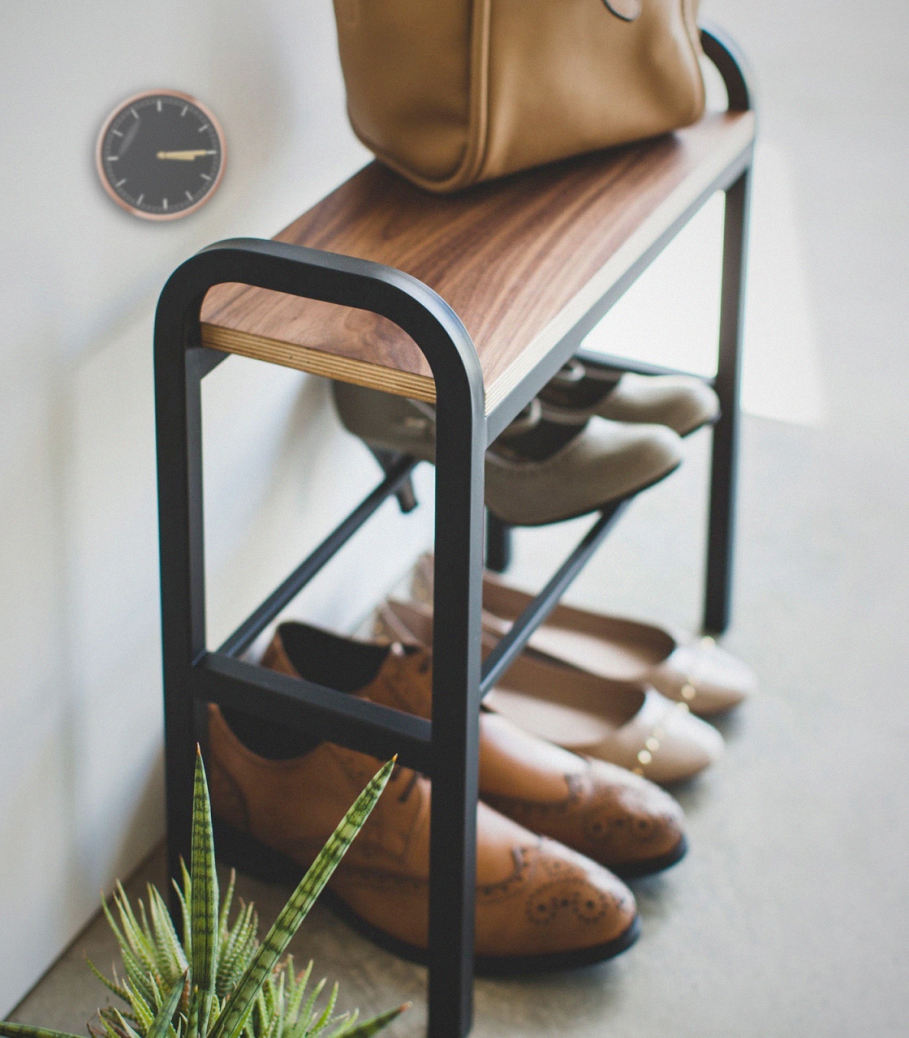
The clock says 3h15
